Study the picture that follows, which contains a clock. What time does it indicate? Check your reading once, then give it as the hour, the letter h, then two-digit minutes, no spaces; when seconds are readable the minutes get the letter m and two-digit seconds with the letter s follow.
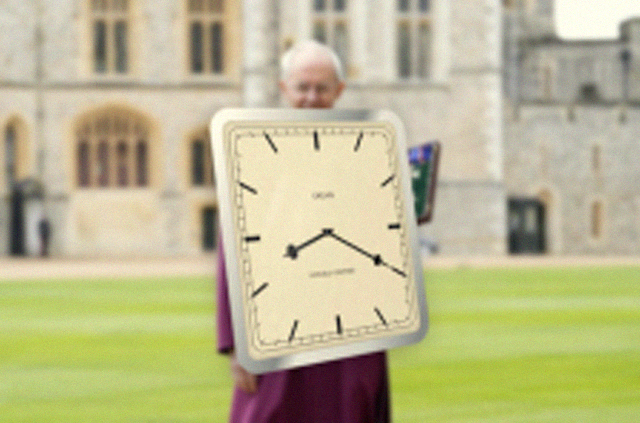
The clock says 8h20
